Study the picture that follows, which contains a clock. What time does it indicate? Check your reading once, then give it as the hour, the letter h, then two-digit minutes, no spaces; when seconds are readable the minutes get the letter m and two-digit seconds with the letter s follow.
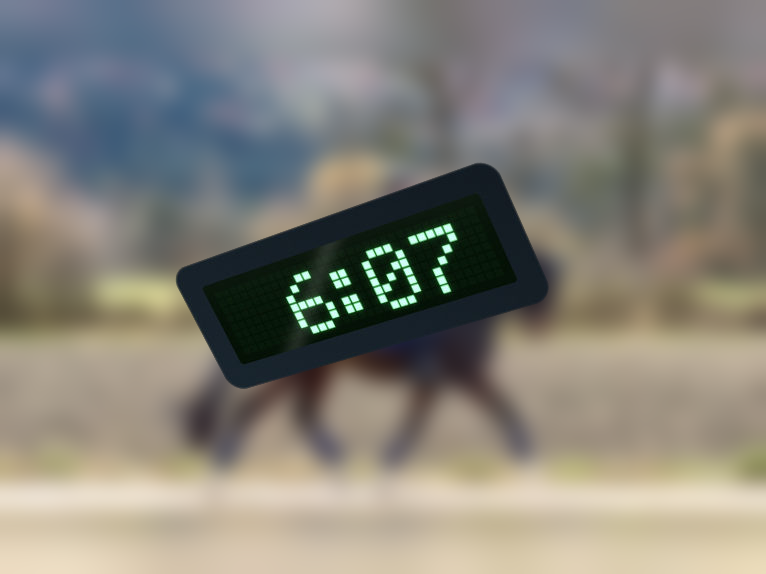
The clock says 6h07
